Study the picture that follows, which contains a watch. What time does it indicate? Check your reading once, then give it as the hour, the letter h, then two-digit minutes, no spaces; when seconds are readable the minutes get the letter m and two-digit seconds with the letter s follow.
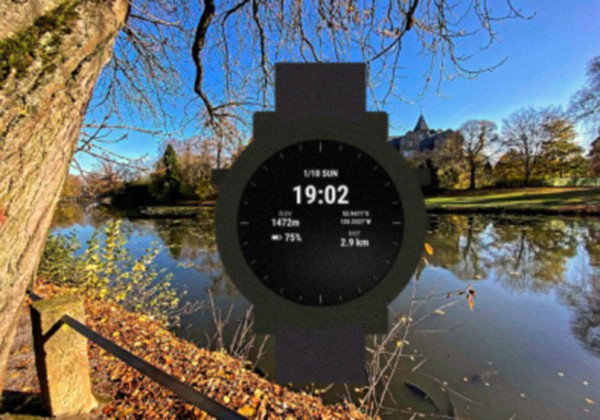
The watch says 19h02
